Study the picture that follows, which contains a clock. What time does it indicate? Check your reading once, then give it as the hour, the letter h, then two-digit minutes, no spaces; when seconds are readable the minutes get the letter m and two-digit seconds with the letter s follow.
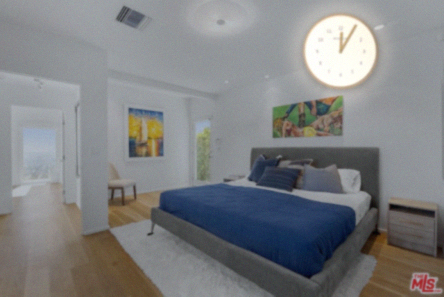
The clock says 12h05
